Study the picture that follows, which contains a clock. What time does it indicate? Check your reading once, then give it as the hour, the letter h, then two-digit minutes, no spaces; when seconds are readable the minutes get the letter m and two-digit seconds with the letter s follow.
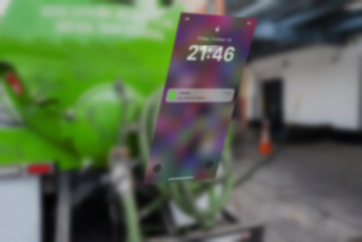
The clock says 21h46
